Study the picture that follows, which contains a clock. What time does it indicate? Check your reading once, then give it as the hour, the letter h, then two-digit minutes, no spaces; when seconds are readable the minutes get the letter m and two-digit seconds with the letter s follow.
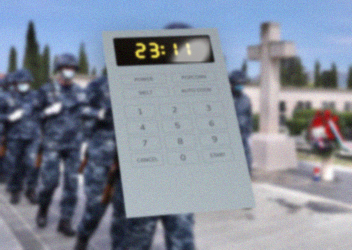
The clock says 23h11
